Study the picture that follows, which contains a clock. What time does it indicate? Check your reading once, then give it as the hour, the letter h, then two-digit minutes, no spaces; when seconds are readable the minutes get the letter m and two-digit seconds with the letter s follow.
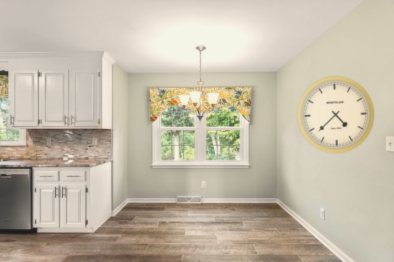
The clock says 4h38
